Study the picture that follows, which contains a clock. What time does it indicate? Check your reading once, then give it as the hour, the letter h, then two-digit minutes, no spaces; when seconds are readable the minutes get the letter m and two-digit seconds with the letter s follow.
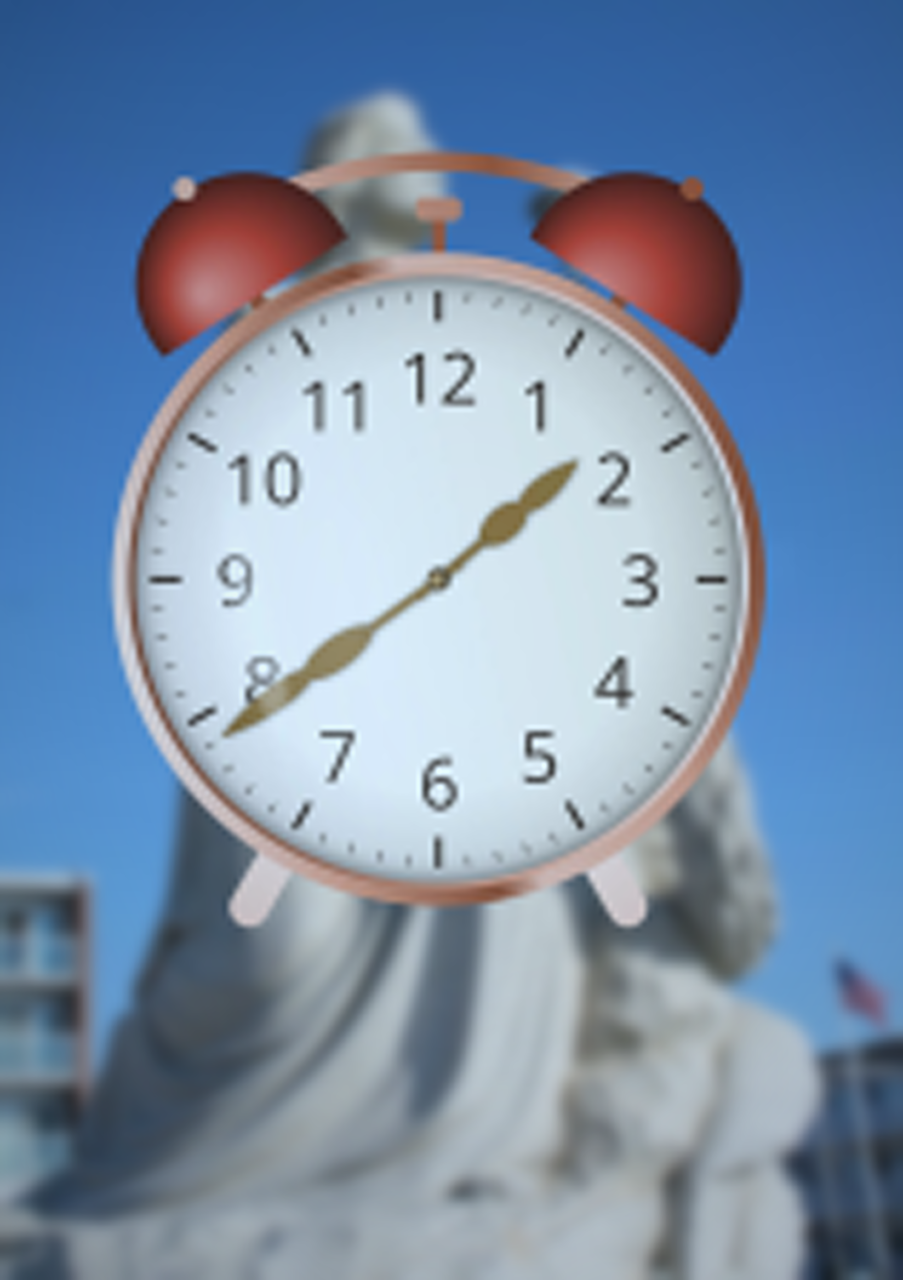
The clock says 1h39
